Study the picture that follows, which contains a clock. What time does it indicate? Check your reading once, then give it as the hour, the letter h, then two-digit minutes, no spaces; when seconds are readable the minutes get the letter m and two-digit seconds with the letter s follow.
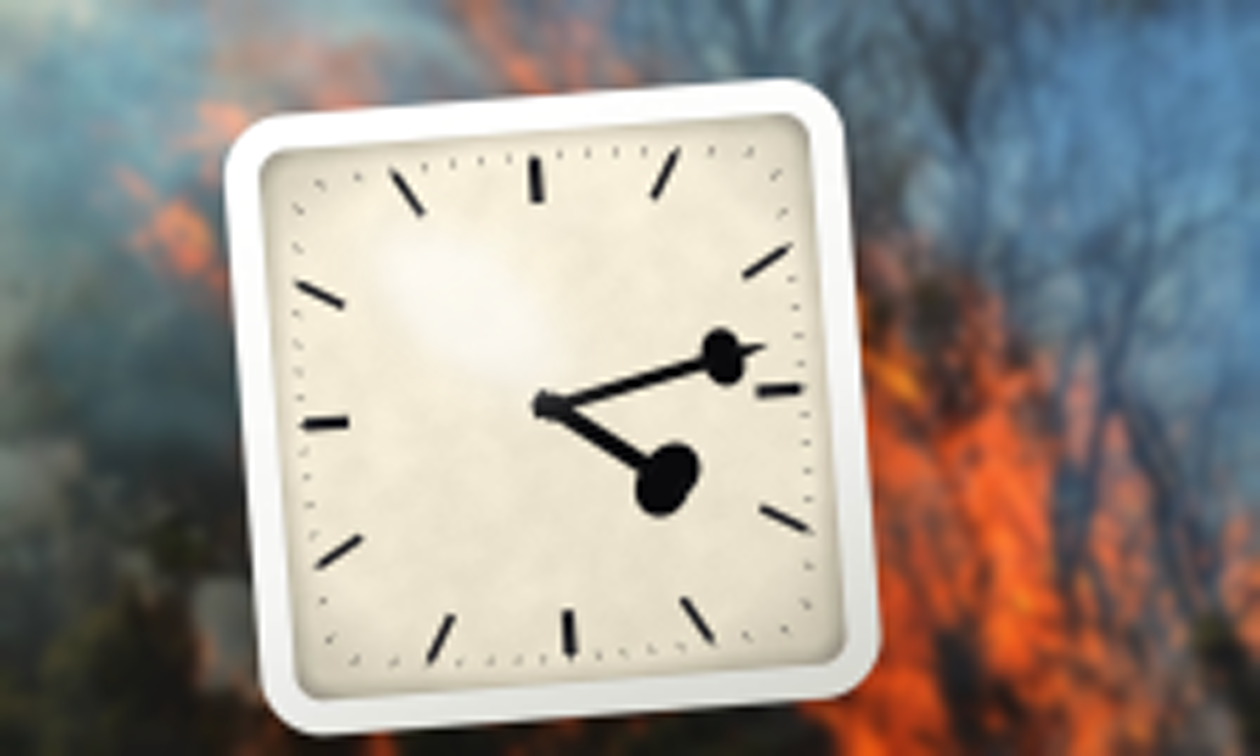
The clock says 4h13
